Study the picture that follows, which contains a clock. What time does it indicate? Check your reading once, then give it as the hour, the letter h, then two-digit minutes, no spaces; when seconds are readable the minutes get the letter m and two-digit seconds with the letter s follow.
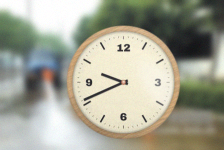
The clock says 9h41
